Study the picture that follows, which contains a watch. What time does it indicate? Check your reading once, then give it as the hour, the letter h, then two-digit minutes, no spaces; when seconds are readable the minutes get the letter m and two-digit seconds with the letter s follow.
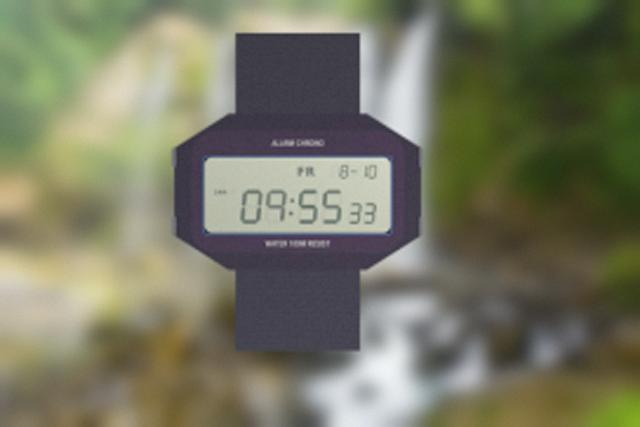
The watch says 9h55m33s
